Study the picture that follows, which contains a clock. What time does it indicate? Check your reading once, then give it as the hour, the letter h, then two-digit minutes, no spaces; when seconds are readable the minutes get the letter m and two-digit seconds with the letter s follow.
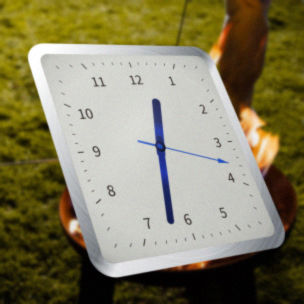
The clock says 12h32m18s
